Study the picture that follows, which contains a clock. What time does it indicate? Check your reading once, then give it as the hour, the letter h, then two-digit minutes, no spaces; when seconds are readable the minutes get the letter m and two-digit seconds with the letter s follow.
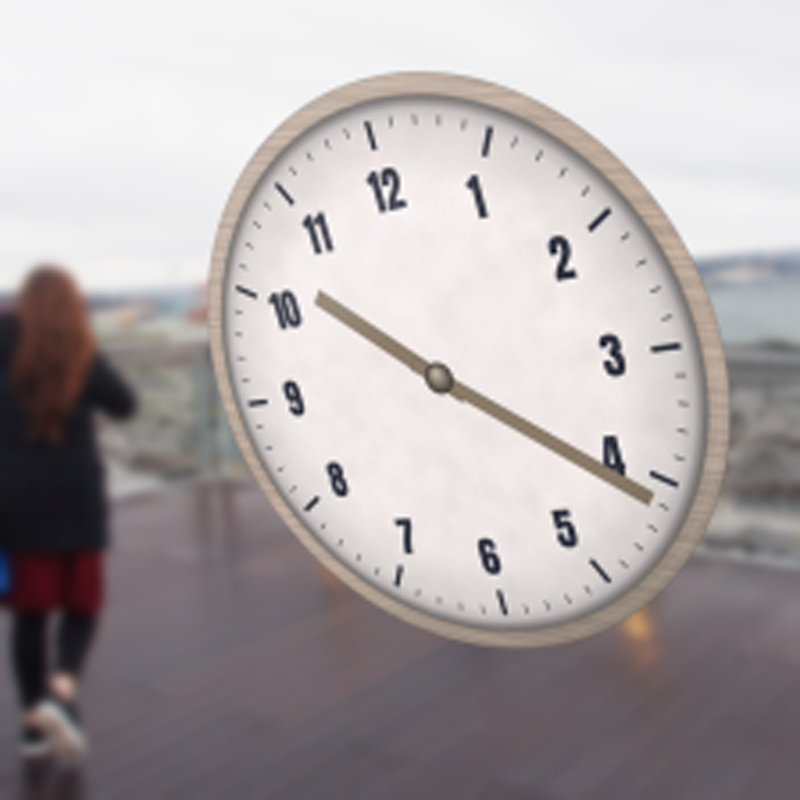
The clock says 10h21
